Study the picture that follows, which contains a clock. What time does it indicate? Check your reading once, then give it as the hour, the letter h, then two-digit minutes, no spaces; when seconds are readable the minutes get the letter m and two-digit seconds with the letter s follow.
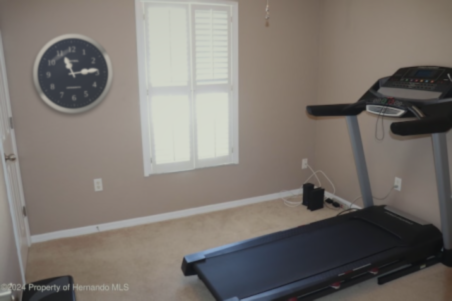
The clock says 11h14
